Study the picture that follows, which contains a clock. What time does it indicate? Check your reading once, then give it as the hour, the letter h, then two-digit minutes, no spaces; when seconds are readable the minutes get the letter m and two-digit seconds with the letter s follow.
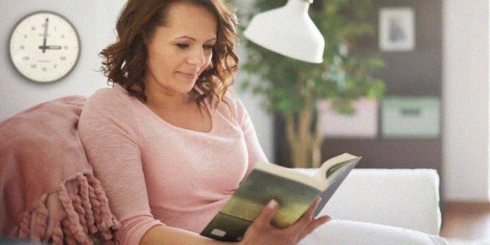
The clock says 3h01
